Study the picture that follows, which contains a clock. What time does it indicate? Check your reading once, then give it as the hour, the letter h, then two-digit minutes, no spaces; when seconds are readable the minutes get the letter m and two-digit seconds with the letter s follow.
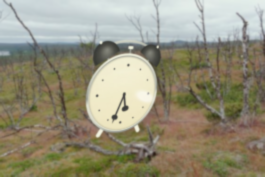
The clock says 5h33
